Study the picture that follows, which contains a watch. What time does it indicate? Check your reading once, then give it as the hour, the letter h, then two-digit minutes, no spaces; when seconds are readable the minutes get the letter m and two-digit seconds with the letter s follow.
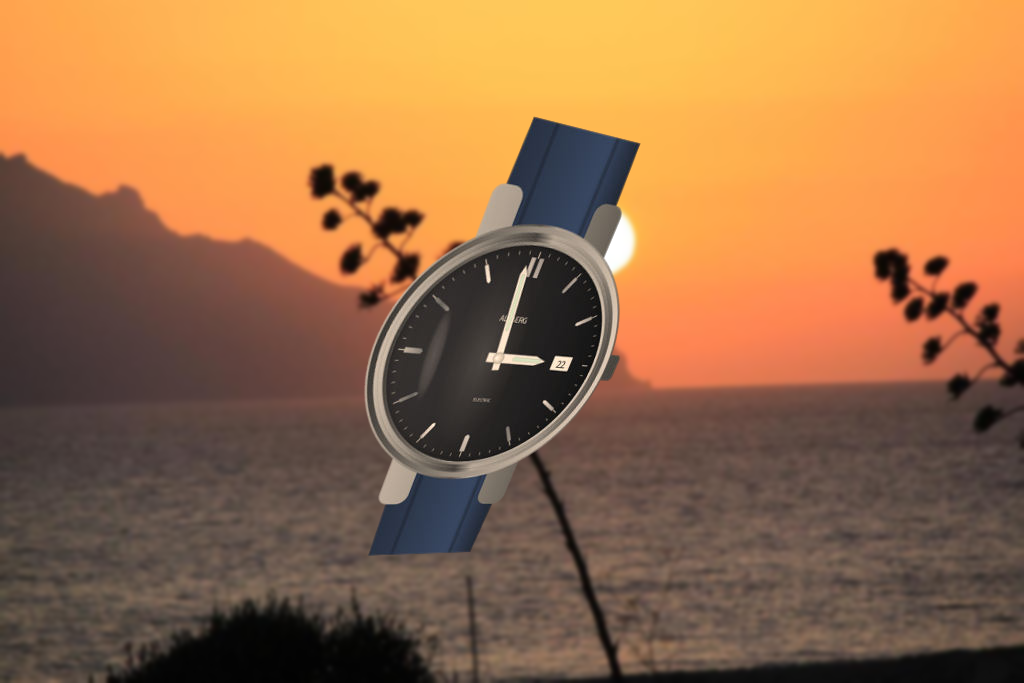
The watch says 2h59
